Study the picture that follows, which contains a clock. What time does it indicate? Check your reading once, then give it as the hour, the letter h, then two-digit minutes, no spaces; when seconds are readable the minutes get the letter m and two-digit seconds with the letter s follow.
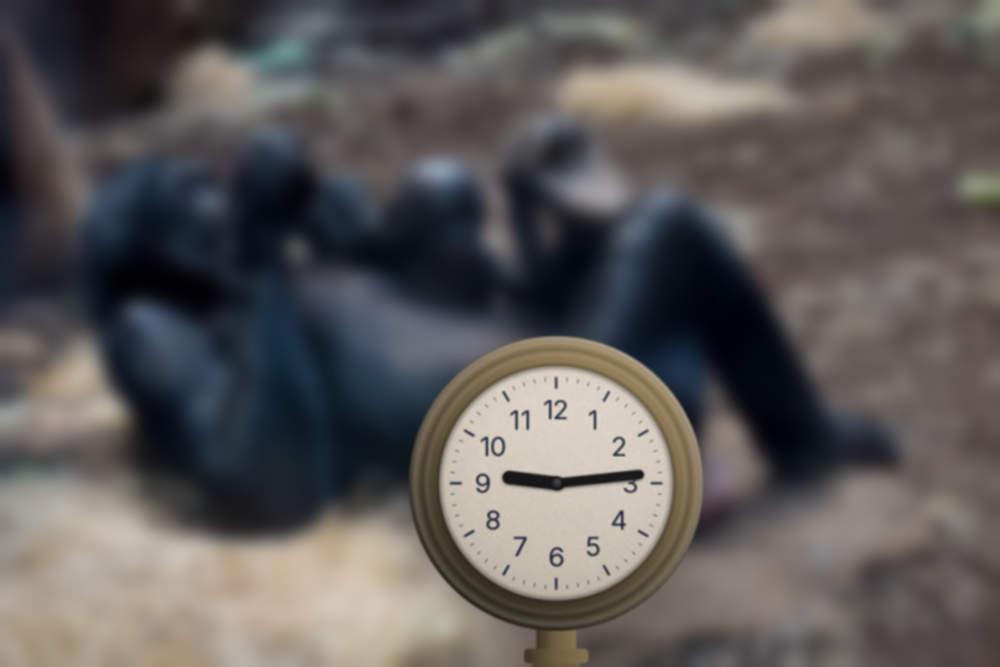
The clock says 9h14
